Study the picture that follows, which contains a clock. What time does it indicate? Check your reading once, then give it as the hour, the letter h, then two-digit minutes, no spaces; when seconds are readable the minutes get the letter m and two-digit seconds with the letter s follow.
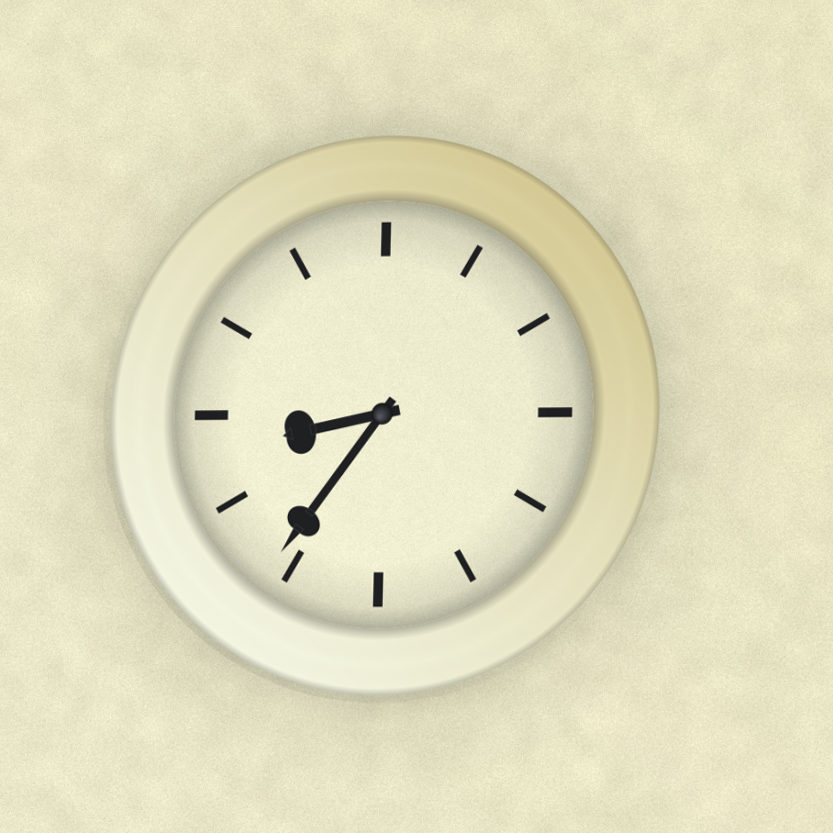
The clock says 8h36
